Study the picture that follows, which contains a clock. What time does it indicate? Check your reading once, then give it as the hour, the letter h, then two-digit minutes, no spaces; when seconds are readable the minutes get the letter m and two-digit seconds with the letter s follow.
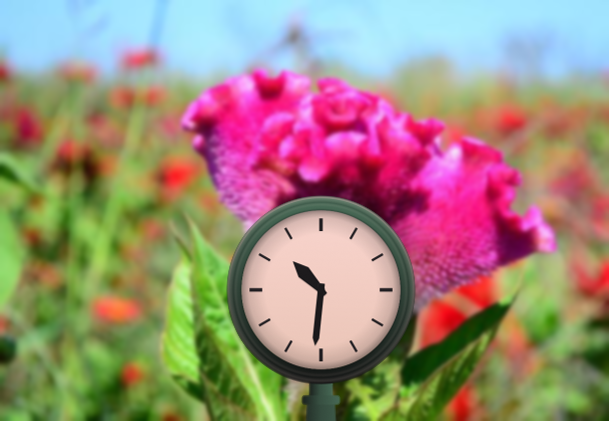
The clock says 10h31
